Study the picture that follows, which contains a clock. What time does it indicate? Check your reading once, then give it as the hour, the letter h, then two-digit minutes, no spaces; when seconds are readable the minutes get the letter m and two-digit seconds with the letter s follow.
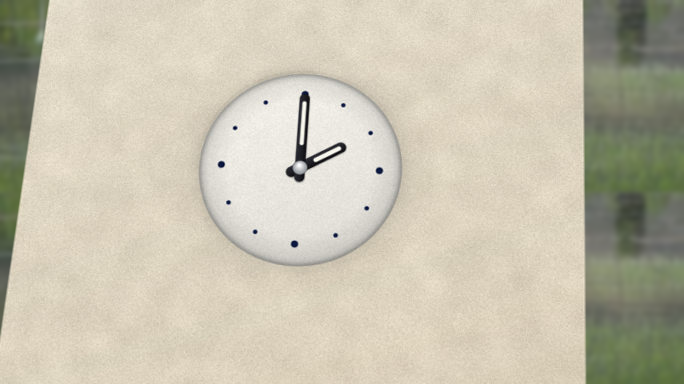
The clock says 2h00
